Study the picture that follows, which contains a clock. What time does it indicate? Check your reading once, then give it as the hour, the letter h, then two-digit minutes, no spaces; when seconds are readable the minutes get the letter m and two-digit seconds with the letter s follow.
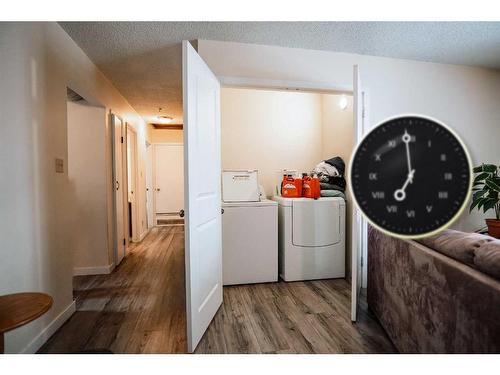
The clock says 6h59
